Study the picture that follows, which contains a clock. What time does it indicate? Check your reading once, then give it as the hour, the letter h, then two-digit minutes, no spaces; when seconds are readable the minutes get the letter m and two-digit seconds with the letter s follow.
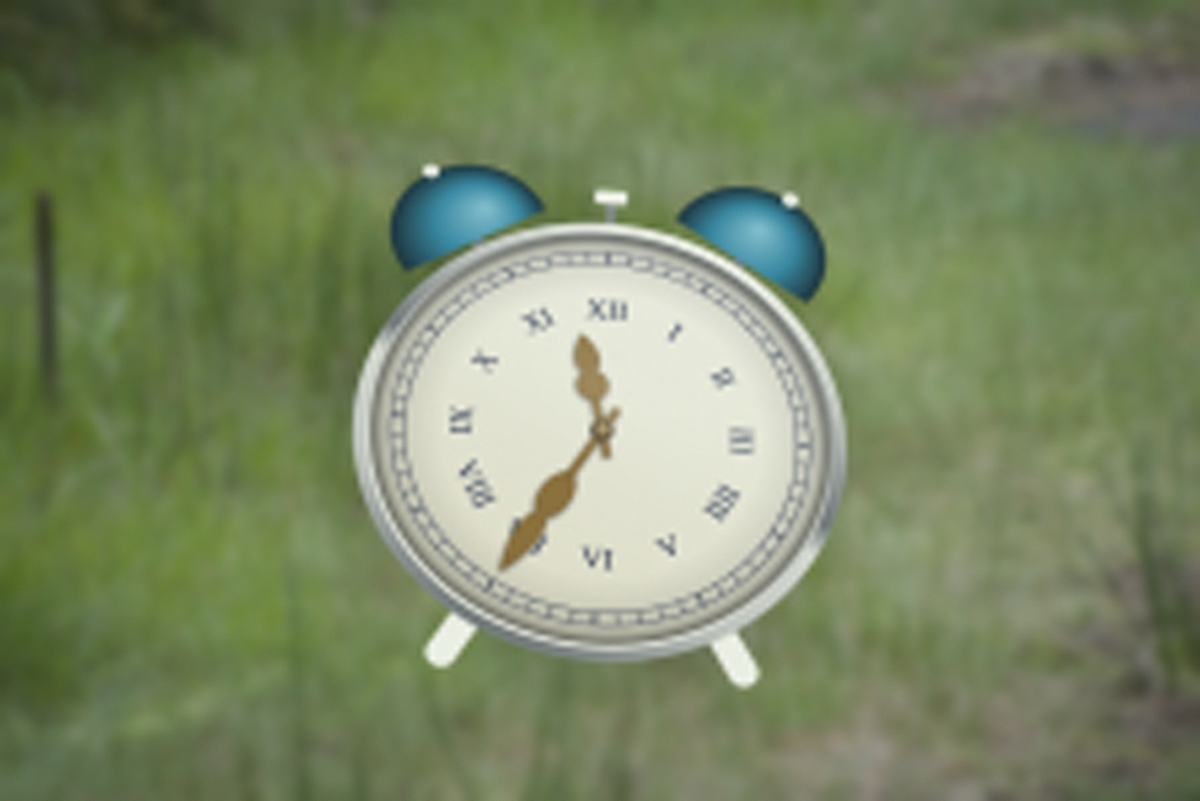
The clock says 11h35
